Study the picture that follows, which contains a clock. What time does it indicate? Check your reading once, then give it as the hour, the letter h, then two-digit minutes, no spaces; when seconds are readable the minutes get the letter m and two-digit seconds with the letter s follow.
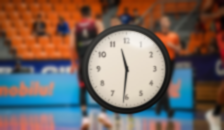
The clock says 11h31
